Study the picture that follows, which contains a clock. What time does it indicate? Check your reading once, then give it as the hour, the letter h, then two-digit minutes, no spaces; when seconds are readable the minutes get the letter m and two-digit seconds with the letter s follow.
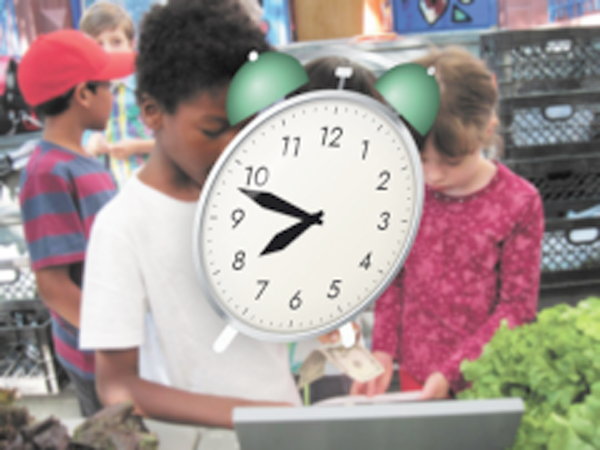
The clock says 7h48
